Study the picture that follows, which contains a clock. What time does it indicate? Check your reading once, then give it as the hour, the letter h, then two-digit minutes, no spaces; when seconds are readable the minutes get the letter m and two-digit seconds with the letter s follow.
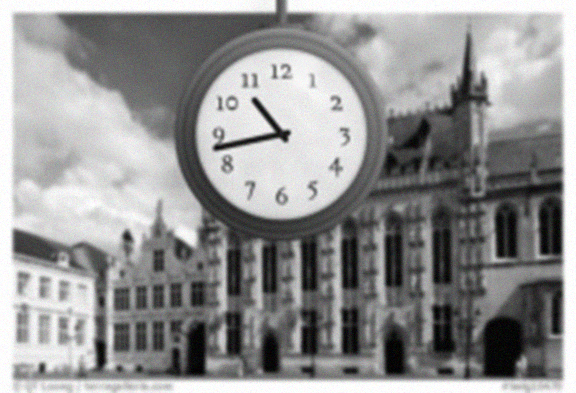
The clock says 10h43
